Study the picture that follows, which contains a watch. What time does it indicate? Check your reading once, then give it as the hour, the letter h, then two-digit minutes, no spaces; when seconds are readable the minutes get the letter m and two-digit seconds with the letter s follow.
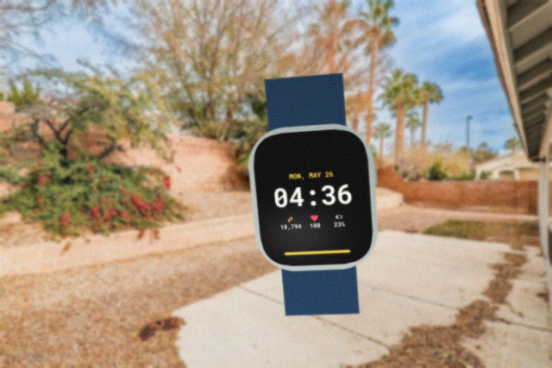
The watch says 4h36
